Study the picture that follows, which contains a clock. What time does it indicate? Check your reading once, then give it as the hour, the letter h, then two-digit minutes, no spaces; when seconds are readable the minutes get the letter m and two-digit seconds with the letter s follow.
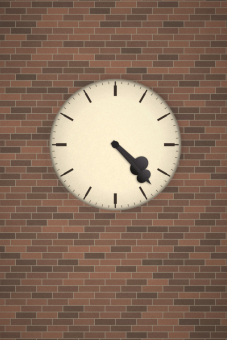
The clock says 4h23
